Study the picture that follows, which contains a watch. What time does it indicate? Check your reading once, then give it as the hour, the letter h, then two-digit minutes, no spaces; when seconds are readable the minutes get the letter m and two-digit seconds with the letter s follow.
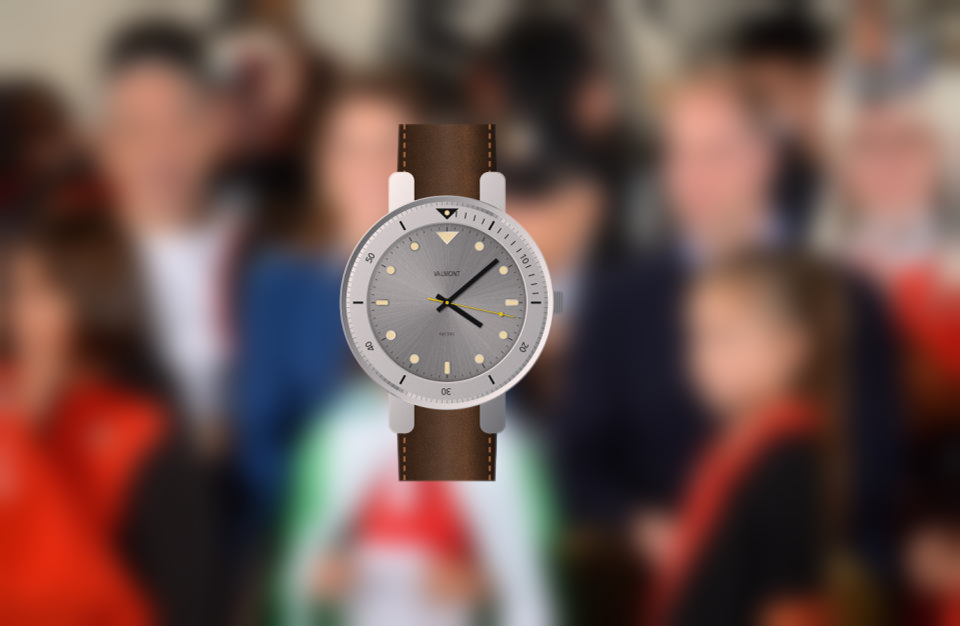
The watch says 4h08m17s
